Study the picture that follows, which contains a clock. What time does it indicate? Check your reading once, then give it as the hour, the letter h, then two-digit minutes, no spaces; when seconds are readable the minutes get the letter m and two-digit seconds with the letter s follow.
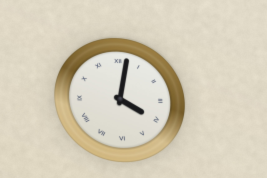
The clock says 4h02
